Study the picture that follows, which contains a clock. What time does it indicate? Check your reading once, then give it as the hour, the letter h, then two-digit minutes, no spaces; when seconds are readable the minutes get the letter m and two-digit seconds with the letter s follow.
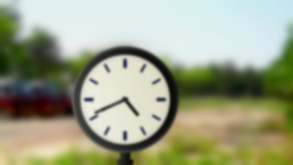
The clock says 4h41
